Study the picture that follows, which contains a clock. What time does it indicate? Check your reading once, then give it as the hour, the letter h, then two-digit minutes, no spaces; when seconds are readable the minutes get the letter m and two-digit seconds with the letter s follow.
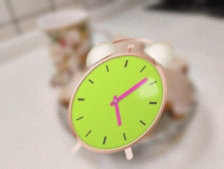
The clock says 5h08
